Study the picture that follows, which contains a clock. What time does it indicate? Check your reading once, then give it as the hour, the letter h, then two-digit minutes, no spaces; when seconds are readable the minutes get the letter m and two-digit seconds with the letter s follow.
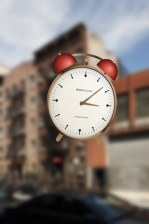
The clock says 3h08
